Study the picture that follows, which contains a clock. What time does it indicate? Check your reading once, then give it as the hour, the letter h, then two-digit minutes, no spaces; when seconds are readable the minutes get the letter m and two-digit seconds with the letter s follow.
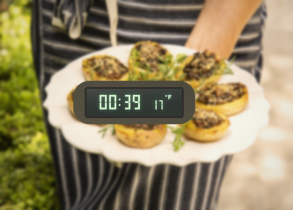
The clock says 0h39
